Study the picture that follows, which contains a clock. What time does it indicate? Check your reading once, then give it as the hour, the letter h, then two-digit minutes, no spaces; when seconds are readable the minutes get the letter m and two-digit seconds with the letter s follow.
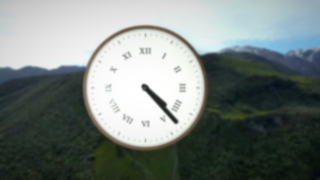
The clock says 4h23
